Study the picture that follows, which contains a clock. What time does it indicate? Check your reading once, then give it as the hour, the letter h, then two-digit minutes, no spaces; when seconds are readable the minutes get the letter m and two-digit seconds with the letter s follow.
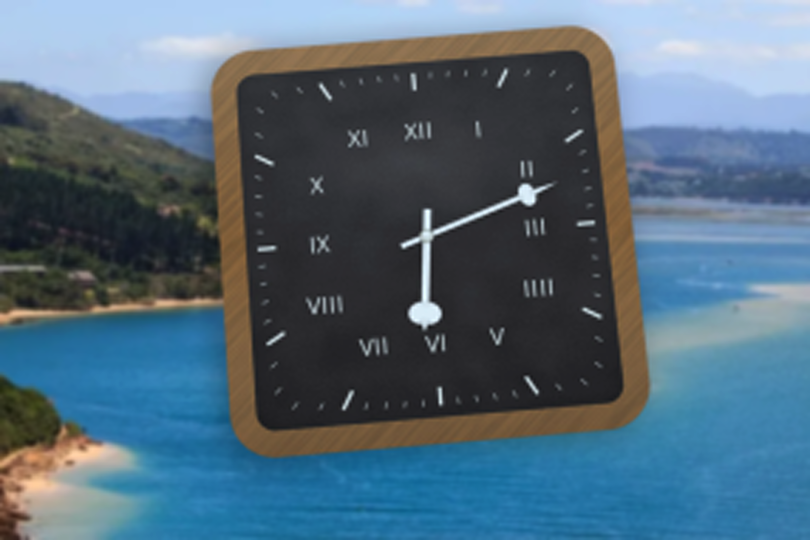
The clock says 6h12
